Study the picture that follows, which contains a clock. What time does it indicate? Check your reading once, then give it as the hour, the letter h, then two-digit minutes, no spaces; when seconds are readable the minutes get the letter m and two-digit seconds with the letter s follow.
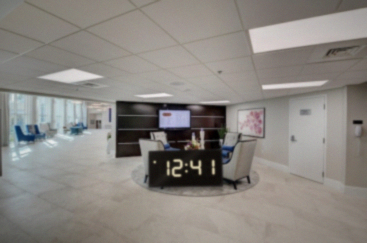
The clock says 12h41
